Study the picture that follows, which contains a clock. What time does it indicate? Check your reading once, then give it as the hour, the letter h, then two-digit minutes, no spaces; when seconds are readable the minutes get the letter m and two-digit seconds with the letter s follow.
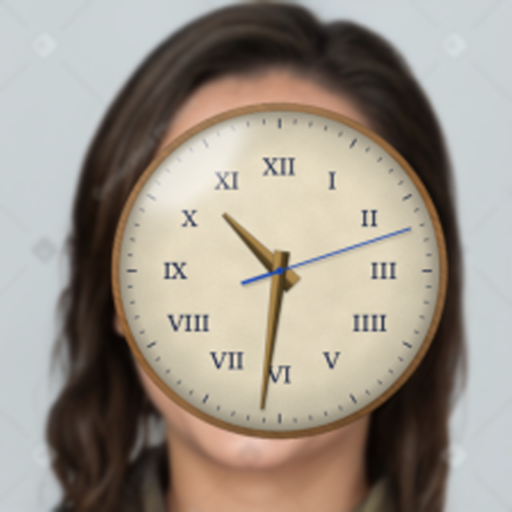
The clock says 10h31m12s
